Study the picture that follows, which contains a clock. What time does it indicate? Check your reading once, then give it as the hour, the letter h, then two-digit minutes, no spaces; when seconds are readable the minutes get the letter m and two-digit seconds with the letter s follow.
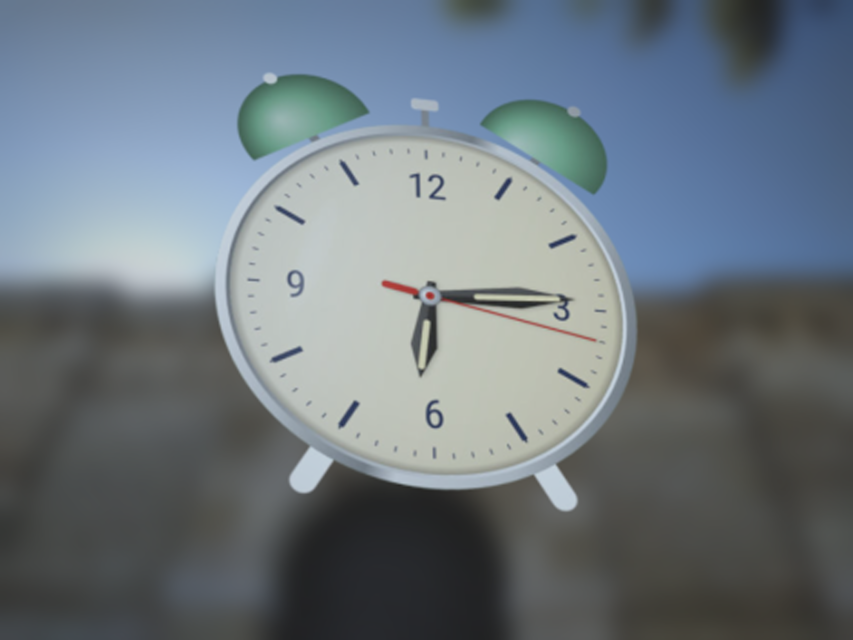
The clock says 6h14m17s
